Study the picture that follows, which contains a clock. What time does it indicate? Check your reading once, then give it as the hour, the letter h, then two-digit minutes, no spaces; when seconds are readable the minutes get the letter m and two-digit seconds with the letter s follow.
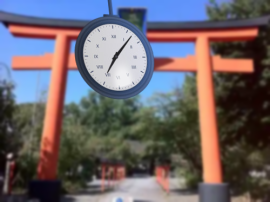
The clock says 7h07
